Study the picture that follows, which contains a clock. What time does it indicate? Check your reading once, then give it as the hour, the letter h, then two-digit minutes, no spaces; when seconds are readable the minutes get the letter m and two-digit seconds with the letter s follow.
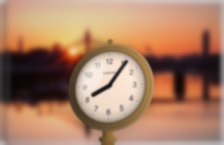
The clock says 8h06
